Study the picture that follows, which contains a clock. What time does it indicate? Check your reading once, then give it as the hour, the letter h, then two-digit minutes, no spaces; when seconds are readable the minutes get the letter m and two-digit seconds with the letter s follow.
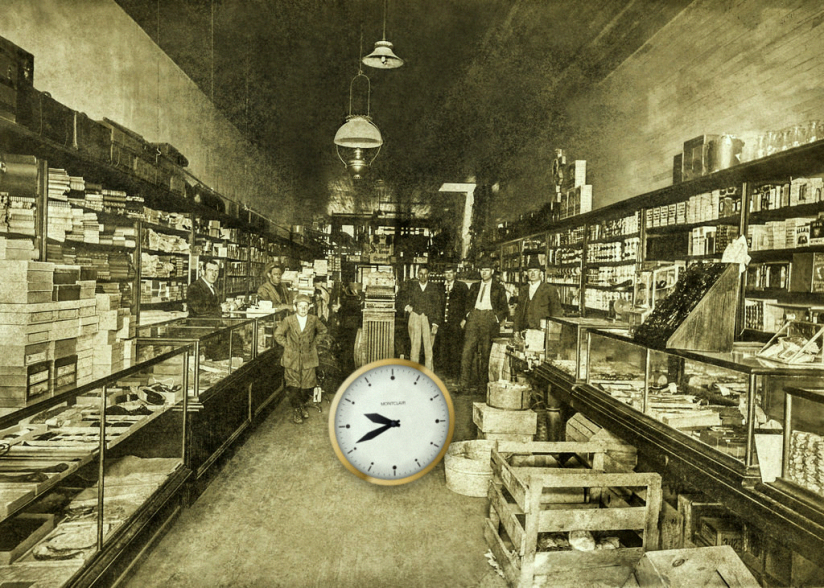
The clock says 9h41
